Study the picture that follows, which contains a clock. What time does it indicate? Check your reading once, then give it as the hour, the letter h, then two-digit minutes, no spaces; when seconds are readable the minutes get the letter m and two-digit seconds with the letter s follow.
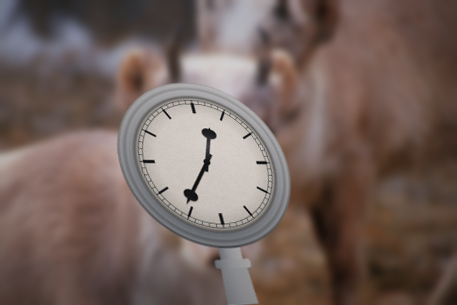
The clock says 12h36
